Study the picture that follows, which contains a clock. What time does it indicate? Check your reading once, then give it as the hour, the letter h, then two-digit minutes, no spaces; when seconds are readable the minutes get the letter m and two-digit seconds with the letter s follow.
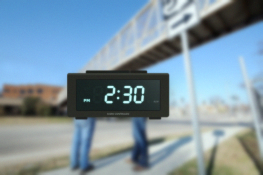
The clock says 2h30
